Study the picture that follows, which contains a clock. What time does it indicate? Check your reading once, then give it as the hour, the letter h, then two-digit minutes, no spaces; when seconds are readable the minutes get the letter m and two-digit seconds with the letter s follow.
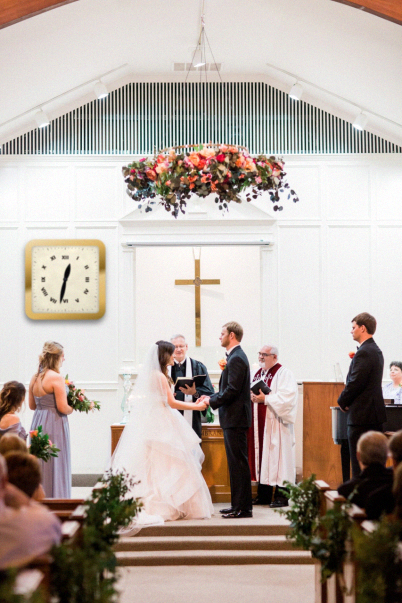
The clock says 12h32
